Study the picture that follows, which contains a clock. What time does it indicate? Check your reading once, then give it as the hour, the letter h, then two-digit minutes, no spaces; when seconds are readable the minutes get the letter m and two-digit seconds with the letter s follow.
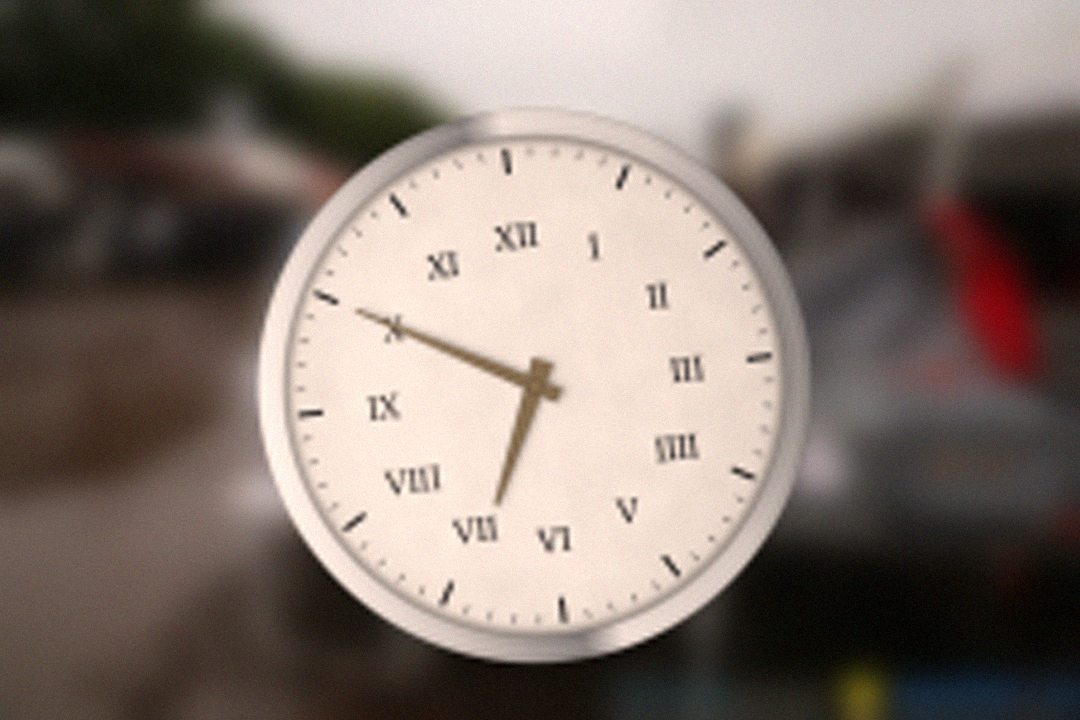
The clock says 6h50
